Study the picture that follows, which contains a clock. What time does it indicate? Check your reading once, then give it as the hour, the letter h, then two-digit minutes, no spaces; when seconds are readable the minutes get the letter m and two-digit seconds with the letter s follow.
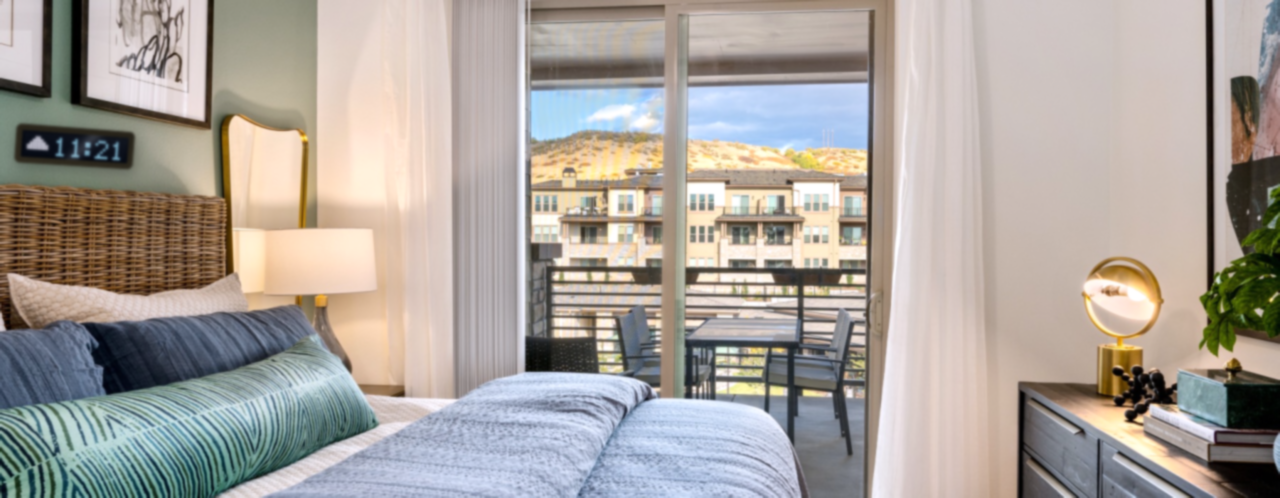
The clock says 11h21
